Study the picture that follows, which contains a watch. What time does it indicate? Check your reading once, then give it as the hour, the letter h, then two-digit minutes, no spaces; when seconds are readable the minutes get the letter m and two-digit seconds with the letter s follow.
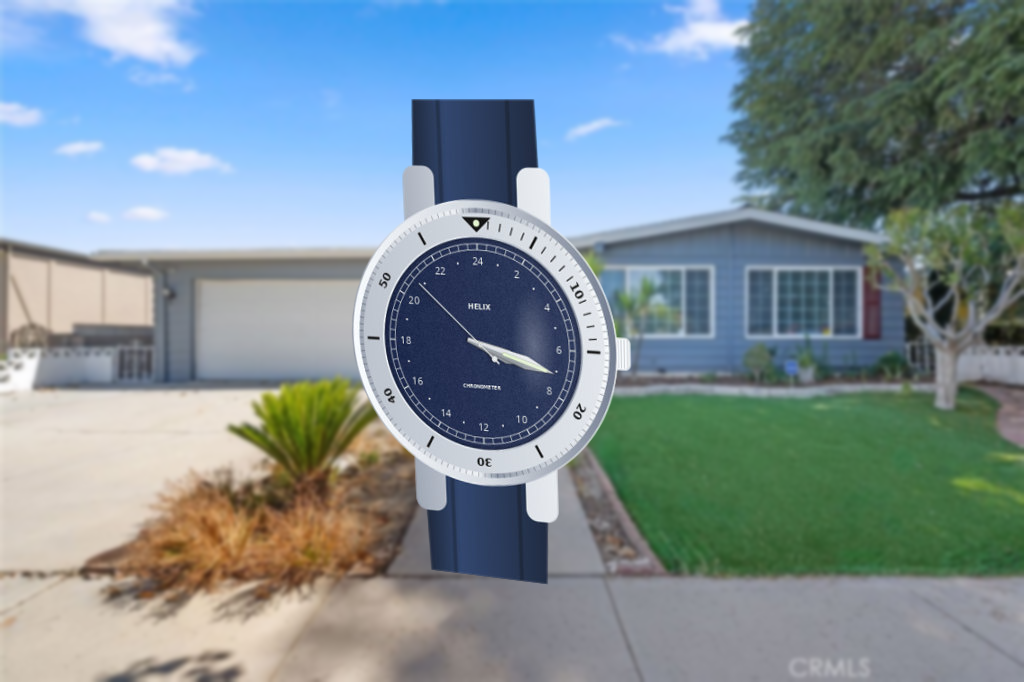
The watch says 7h17m52s
